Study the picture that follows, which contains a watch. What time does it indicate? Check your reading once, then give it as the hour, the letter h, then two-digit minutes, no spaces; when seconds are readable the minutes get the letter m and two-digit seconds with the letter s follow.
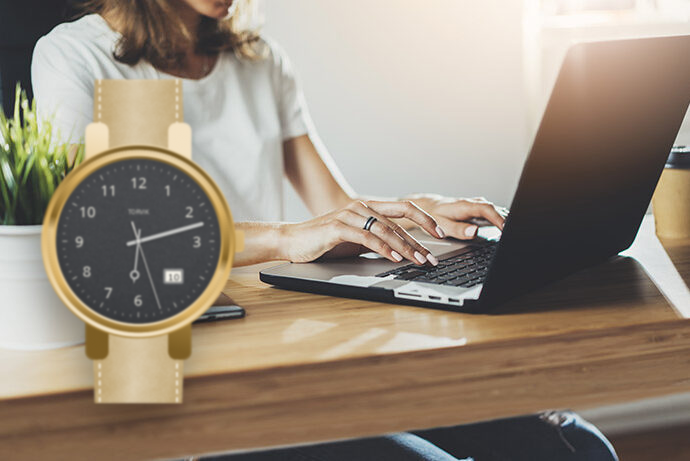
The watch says 6h12m27s
